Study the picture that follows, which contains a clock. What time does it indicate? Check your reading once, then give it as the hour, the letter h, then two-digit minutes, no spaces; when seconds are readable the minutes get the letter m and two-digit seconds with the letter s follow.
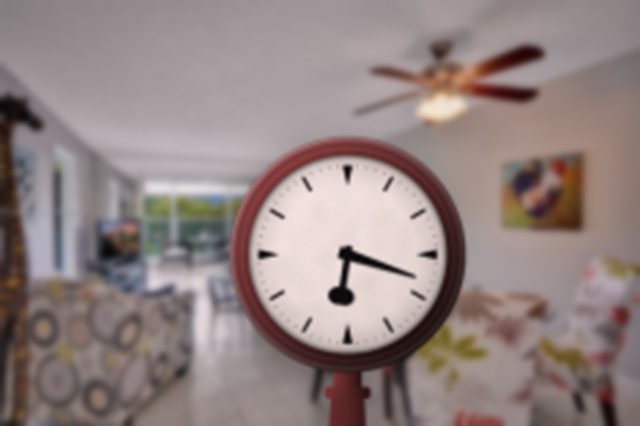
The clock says 6h18
